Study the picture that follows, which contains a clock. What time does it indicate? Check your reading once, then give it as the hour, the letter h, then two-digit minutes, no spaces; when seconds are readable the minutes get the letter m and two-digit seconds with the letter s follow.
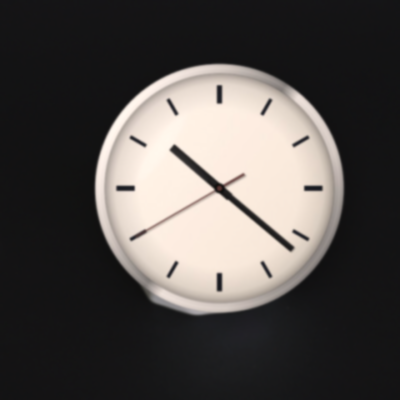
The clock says 10h21m40s
